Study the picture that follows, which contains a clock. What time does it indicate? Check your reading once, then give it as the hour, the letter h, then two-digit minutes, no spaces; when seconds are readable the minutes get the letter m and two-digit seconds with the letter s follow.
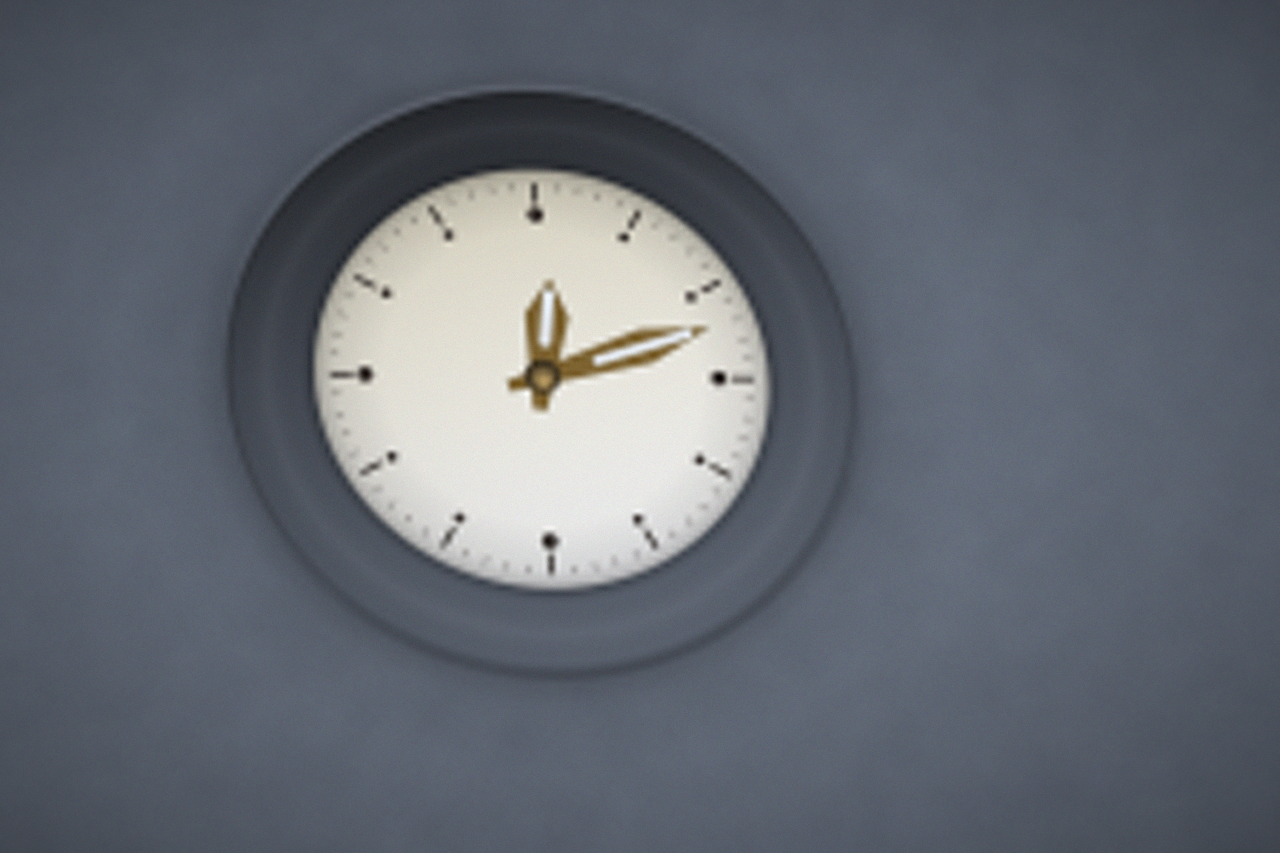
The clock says 12h12
